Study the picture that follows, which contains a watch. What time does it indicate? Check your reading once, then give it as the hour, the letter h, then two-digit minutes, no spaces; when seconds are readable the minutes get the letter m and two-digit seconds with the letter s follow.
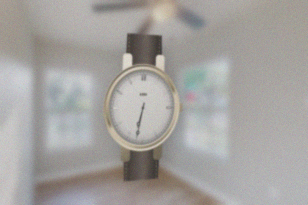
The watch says 6h32
